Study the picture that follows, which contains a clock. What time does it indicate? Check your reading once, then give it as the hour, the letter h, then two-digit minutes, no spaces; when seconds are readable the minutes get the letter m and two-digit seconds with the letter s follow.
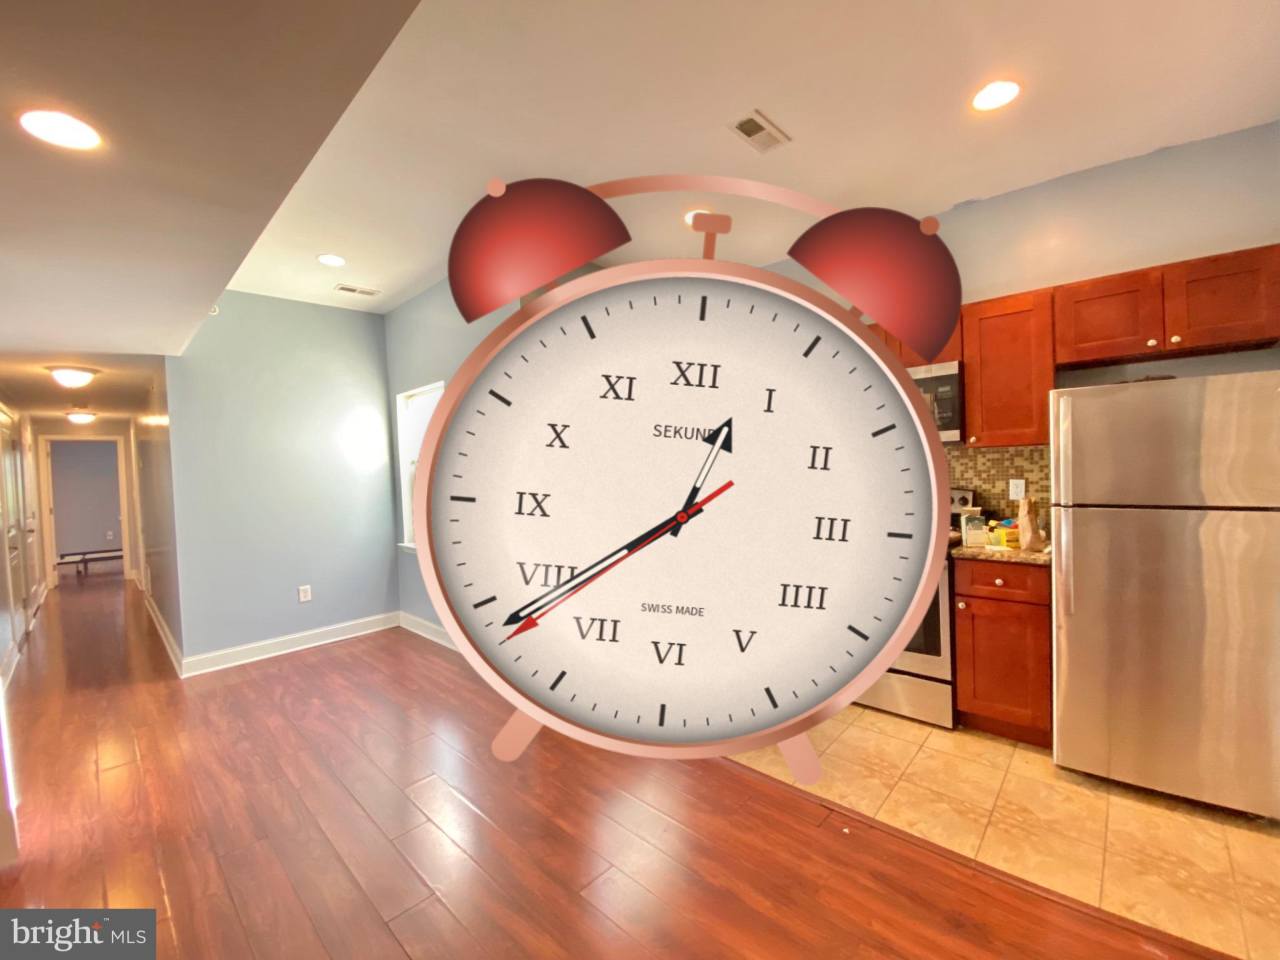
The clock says 12h38m38s
